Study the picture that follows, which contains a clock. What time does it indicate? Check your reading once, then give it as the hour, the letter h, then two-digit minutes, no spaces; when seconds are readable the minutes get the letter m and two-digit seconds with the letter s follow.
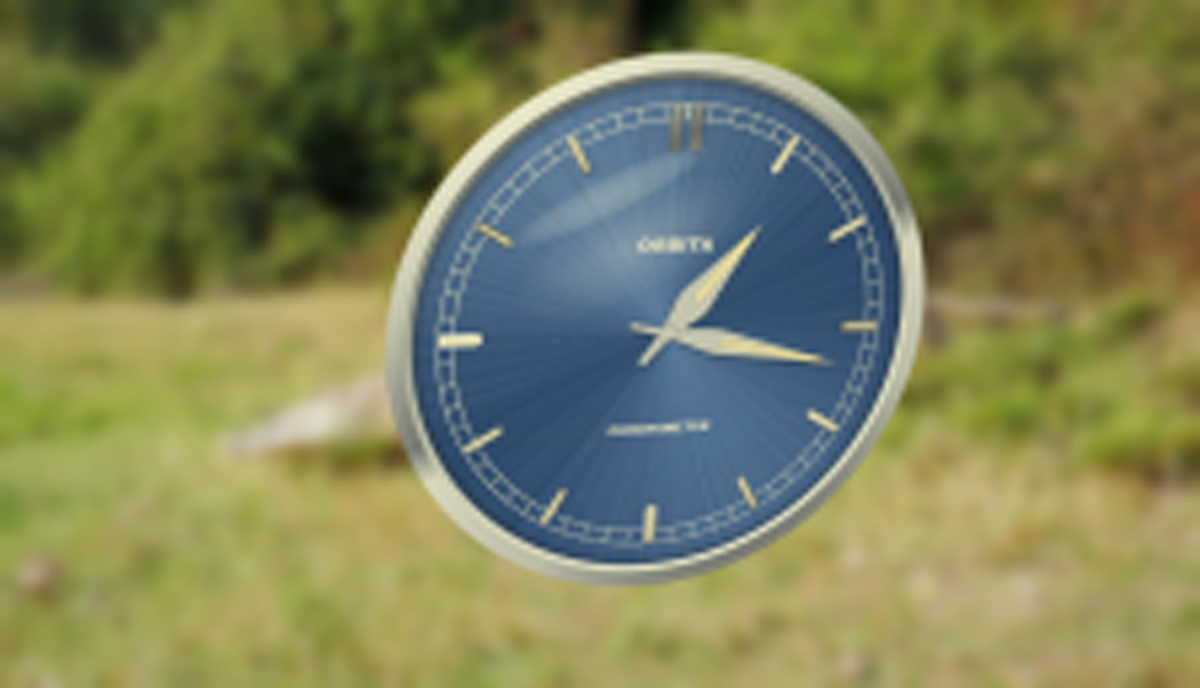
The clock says 1h17
